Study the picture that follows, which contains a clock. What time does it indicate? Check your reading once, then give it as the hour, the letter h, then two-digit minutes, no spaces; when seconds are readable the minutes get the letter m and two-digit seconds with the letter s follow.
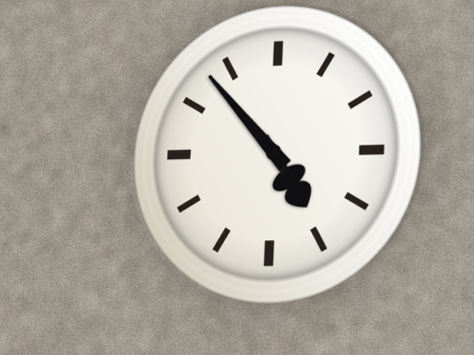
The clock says 4h53
